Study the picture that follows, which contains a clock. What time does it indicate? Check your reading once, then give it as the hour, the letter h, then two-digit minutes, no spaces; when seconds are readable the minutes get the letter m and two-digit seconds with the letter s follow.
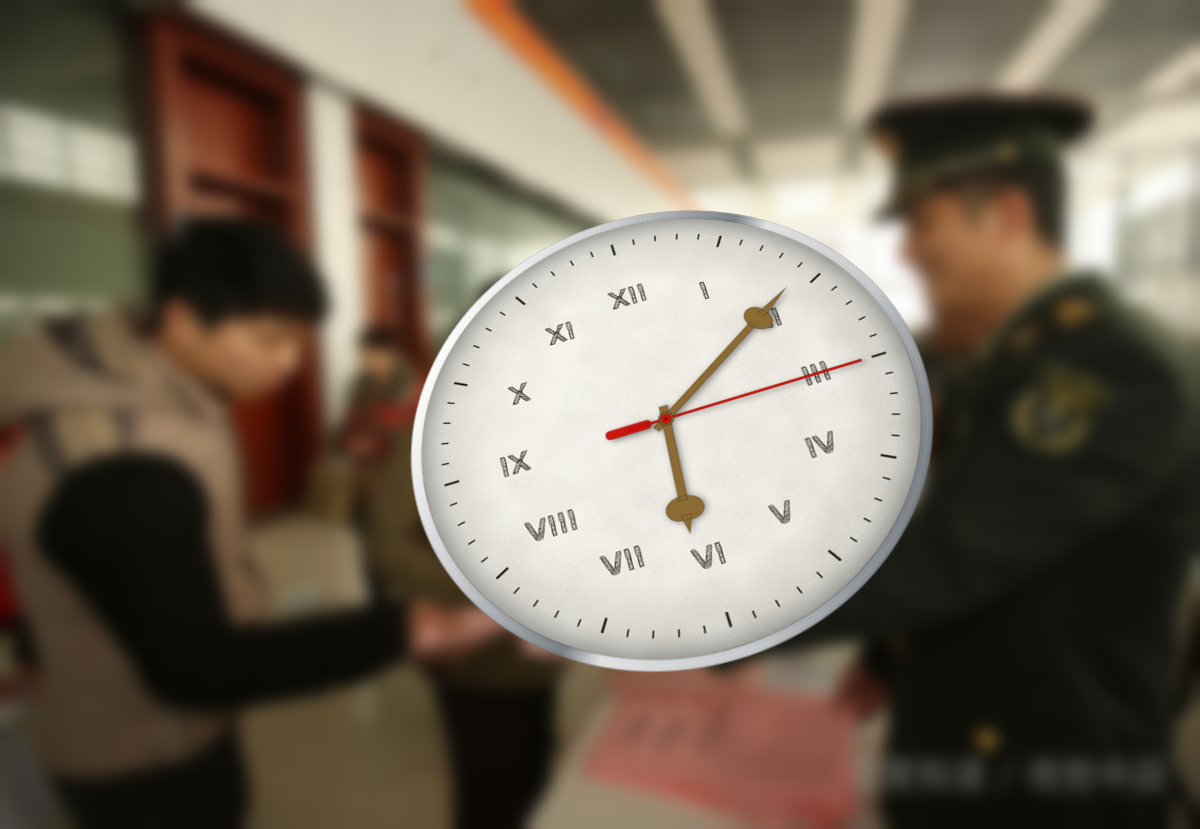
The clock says 6h09m15s
